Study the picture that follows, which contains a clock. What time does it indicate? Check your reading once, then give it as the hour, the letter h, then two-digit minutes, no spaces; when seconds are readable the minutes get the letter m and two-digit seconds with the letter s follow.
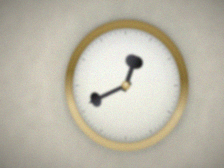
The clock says 12h41
